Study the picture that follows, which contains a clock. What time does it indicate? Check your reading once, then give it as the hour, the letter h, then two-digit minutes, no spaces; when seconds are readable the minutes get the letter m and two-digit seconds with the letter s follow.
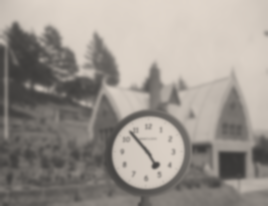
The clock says 4h53
